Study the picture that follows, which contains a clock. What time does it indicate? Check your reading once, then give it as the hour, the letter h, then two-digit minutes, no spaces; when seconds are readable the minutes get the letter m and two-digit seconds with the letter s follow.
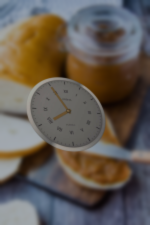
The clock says 7h55
